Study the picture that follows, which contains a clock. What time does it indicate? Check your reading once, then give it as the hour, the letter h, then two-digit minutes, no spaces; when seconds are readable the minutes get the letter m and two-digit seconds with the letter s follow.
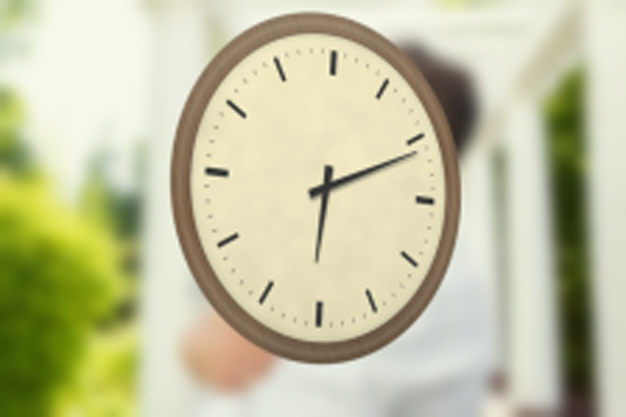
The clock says 6h11
